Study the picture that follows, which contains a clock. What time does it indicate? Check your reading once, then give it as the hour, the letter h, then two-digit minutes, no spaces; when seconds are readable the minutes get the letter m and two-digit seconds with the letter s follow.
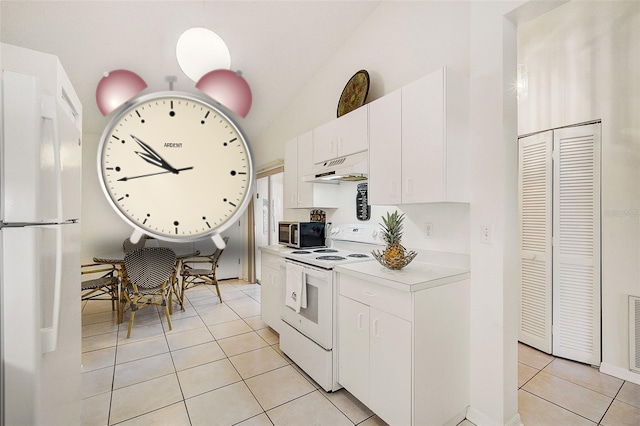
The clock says 9h51m43s
